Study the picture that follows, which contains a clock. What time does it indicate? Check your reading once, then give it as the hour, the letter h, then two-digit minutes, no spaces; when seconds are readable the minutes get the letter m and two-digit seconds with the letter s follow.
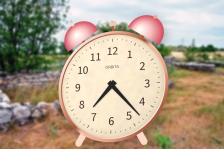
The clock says 7h23
